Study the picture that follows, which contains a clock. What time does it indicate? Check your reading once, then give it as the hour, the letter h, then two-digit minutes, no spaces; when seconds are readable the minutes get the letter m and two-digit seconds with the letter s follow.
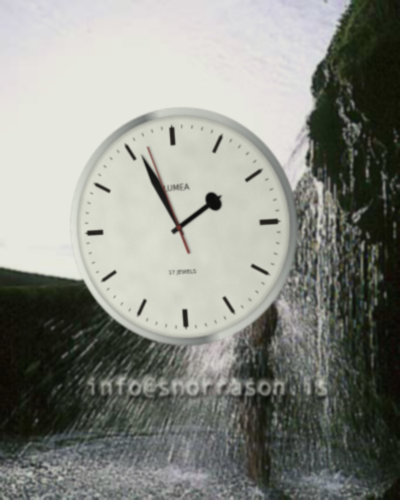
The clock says 1h55m57s
